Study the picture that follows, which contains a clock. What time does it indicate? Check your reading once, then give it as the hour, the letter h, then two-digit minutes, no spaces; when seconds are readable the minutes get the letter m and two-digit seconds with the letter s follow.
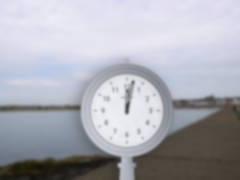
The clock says 12h02
